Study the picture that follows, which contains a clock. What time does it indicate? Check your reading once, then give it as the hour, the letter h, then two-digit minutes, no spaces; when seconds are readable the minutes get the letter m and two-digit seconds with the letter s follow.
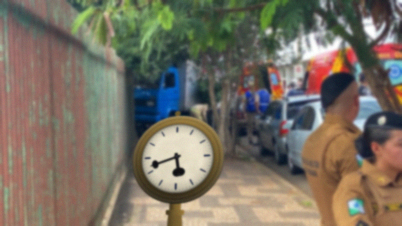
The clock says 5h42
